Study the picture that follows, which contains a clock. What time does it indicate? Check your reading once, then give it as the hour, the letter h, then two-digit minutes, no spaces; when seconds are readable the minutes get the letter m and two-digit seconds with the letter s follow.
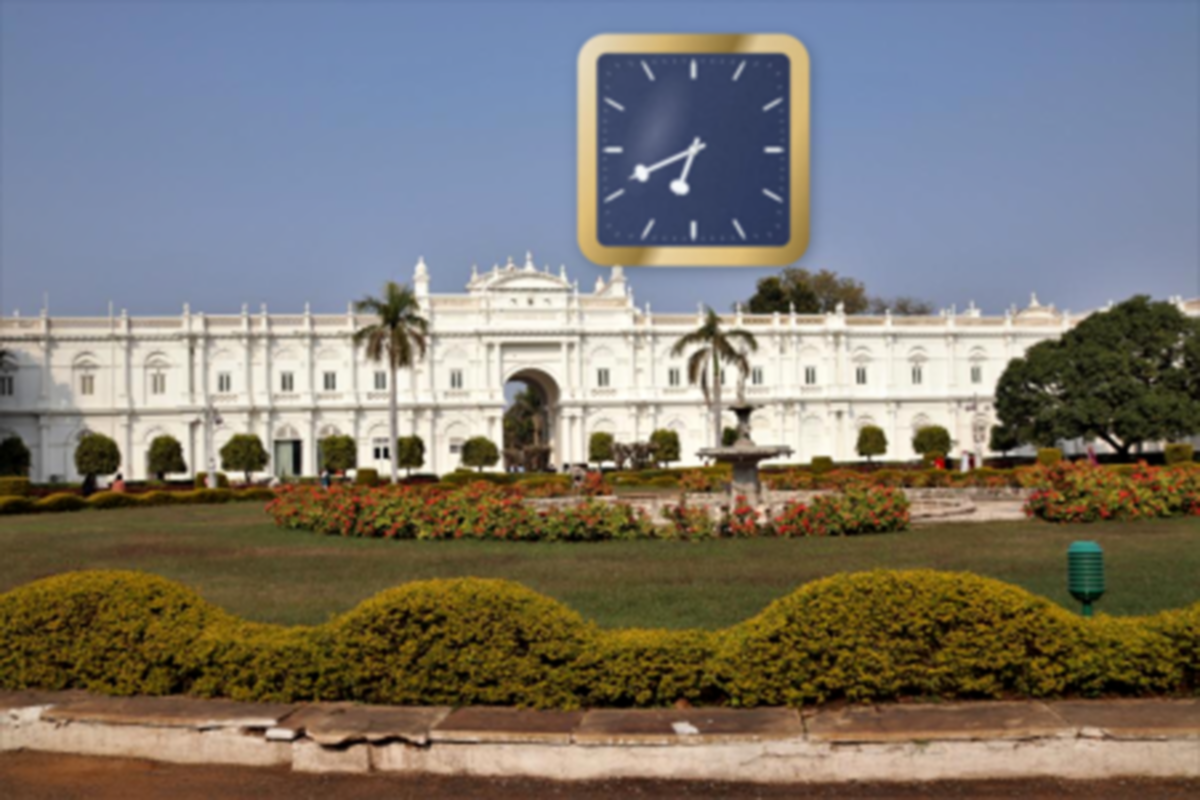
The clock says 6h41
